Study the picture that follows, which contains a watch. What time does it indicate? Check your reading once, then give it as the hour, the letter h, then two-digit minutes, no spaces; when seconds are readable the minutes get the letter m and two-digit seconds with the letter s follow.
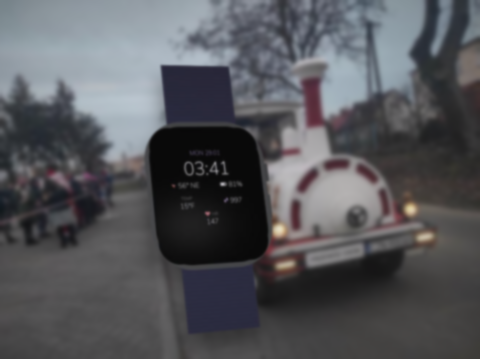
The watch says 3h41
